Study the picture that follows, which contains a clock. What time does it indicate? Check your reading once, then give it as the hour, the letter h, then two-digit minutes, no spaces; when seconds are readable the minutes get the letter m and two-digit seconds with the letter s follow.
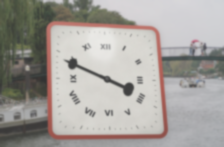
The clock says 3h49
